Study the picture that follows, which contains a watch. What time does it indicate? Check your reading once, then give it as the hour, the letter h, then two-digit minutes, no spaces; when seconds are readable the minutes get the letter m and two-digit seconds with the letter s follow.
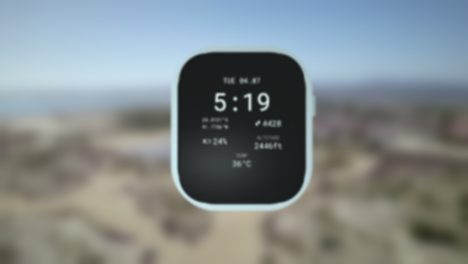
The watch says 5h19
